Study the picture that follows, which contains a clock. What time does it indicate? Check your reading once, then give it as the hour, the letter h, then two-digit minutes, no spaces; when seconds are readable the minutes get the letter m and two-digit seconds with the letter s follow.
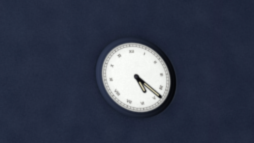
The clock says 5h23
